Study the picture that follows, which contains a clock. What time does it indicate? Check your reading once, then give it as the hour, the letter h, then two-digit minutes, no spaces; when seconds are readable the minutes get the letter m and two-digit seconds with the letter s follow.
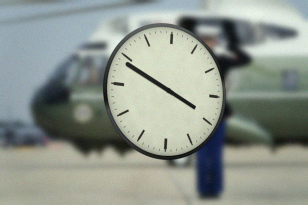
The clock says 3h49
